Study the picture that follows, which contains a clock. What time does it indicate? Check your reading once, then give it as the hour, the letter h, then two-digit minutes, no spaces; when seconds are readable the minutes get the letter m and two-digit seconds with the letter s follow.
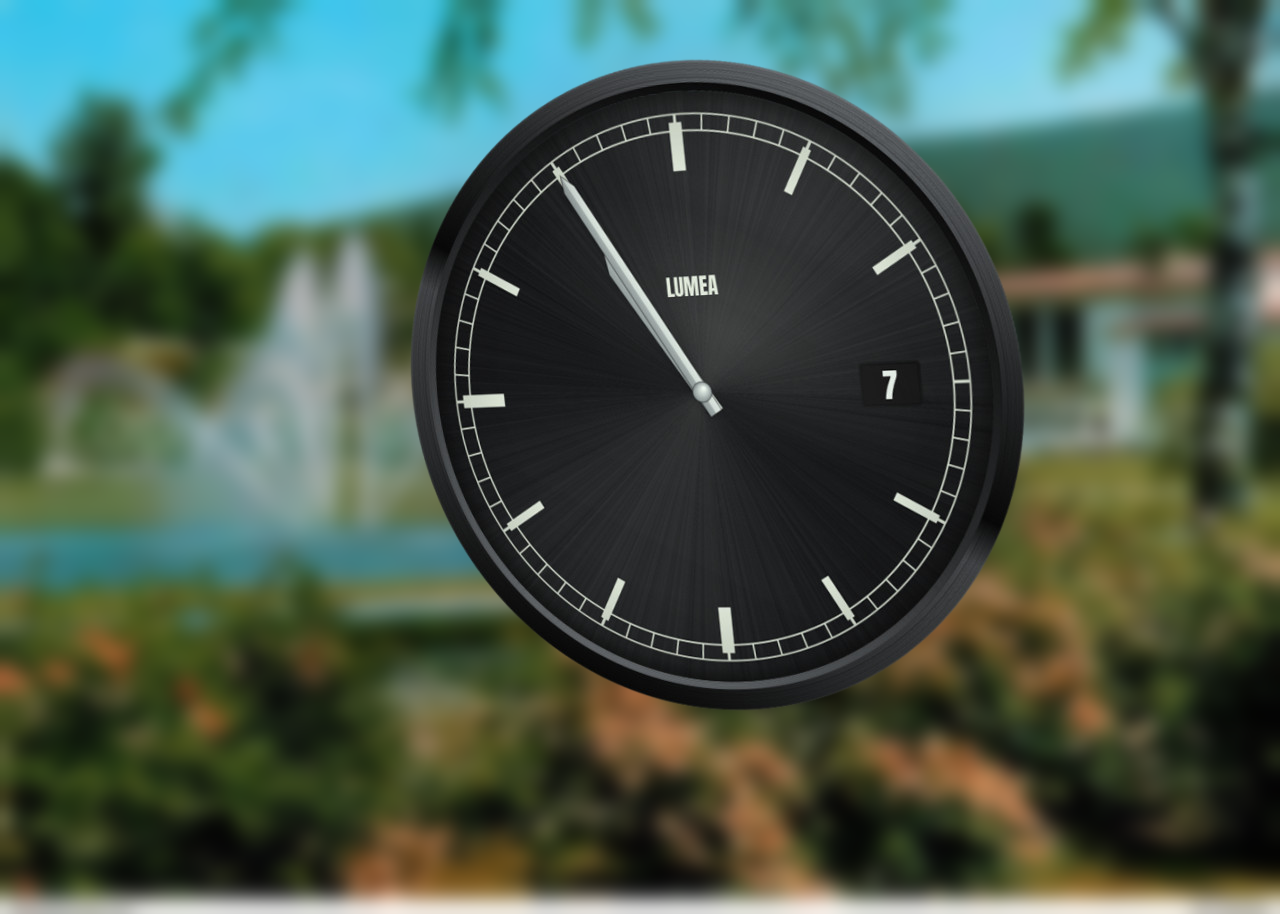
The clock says 10h55
